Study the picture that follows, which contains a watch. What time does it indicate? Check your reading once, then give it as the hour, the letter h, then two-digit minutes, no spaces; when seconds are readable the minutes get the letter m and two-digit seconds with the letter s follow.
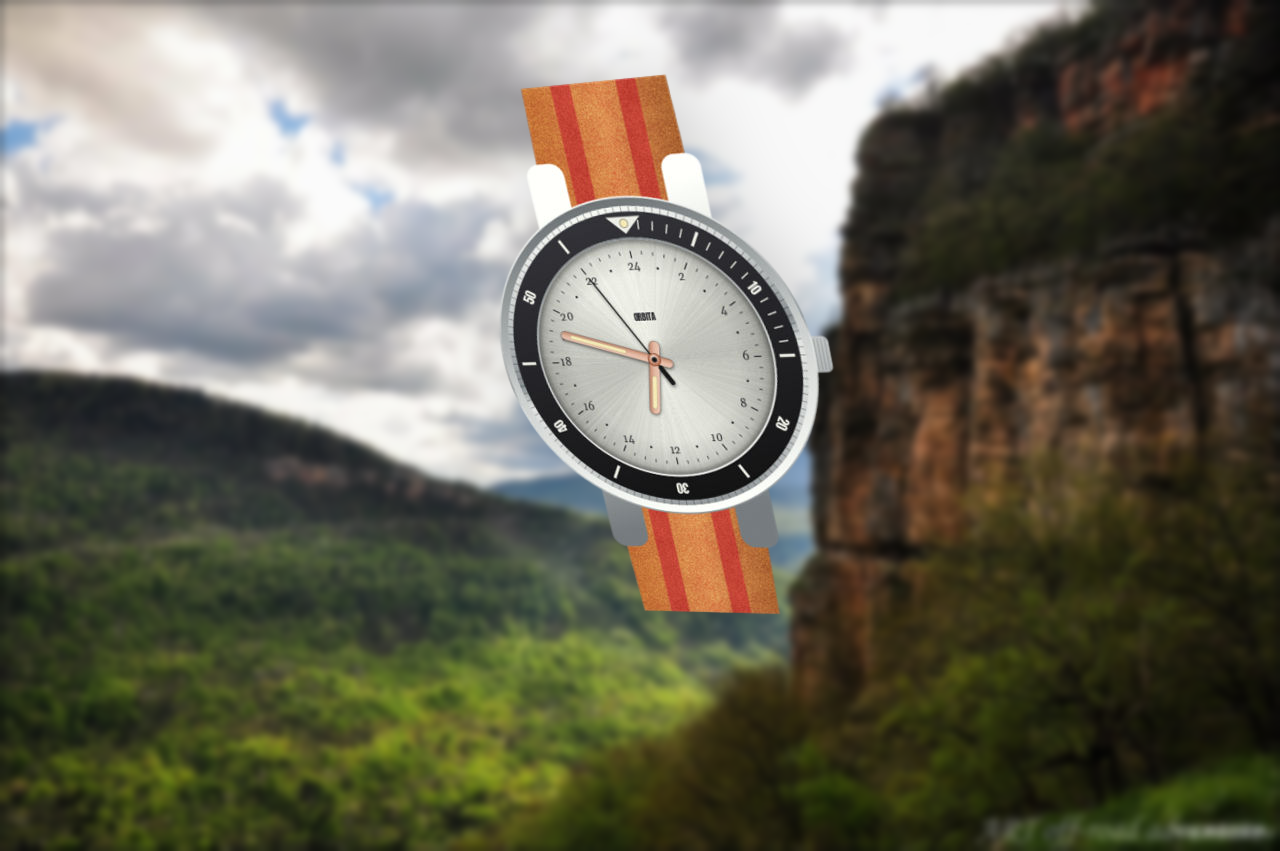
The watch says 12h47m55s
